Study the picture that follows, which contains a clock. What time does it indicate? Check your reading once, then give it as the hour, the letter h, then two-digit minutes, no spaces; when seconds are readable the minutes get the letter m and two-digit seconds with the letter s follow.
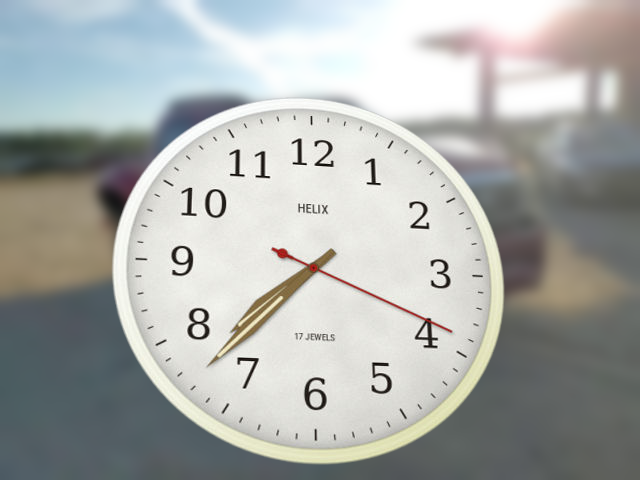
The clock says 7h37m19s
